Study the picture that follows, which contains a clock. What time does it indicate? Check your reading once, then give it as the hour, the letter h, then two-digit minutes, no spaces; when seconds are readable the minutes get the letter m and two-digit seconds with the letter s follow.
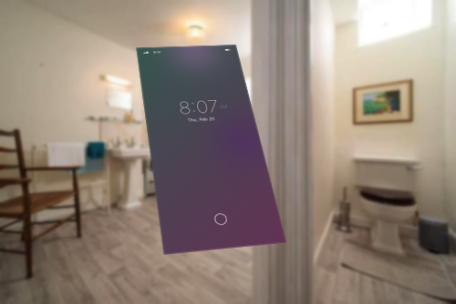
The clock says 8h07
